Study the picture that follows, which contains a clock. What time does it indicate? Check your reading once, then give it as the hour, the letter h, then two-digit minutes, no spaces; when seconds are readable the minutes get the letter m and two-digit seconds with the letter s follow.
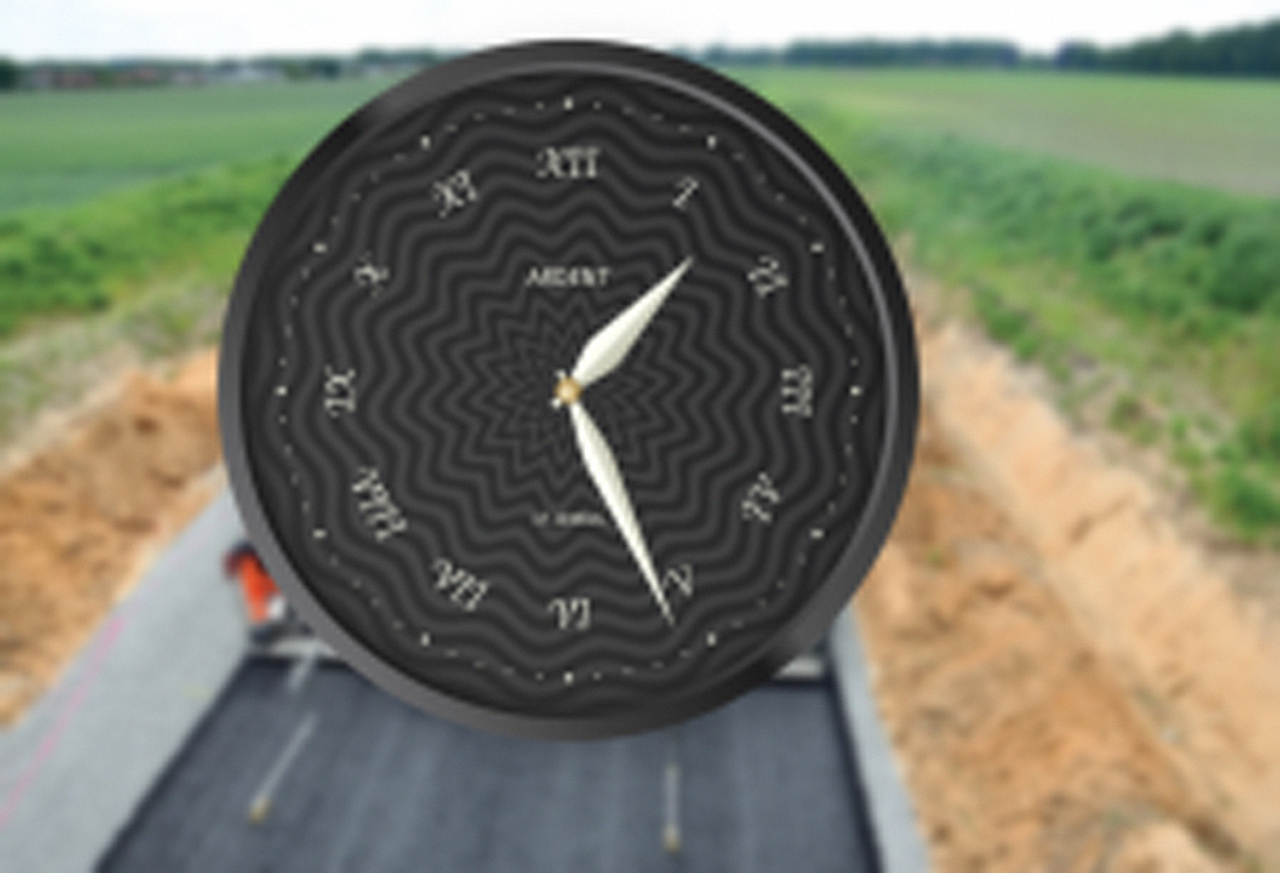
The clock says 1h26
